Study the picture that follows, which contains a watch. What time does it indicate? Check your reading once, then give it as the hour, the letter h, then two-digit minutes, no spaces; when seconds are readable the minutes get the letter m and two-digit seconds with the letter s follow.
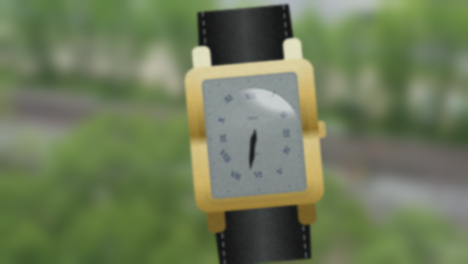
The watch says 6h32
